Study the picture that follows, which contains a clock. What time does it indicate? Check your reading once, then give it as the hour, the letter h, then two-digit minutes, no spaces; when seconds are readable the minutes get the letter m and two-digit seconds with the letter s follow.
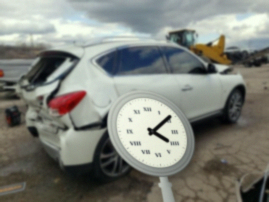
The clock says 4h09
